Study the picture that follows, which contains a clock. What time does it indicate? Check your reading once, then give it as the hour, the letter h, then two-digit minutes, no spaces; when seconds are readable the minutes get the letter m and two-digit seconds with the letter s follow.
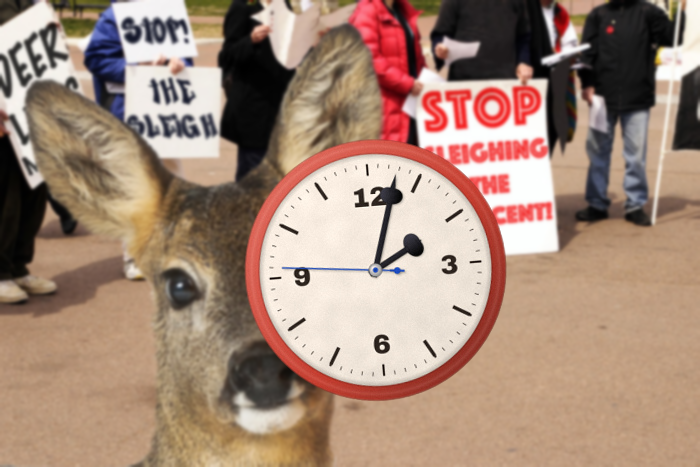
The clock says 2h02m46s
